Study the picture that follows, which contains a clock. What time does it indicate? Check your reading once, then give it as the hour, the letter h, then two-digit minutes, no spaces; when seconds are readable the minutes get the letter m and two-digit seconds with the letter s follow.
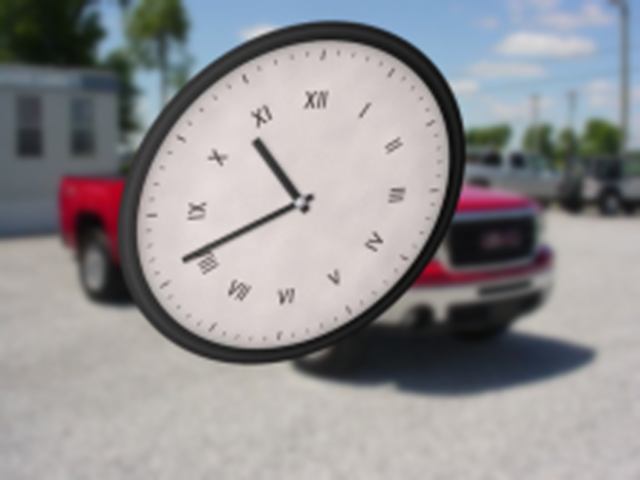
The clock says 10h41
